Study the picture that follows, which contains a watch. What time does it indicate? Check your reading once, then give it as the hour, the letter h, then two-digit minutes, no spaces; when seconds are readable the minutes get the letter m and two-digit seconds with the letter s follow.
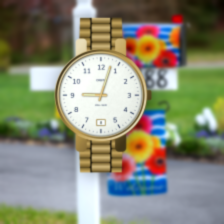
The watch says 9h03
